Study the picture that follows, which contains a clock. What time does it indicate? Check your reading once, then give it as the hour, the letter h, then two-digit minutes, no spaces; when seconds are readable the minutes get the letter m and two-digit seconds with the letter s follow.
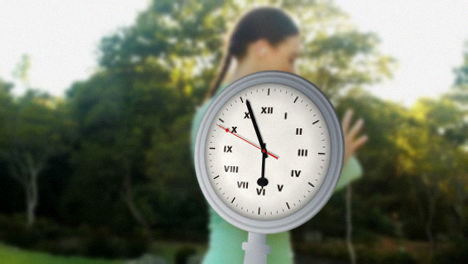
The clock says 5h55m49s
